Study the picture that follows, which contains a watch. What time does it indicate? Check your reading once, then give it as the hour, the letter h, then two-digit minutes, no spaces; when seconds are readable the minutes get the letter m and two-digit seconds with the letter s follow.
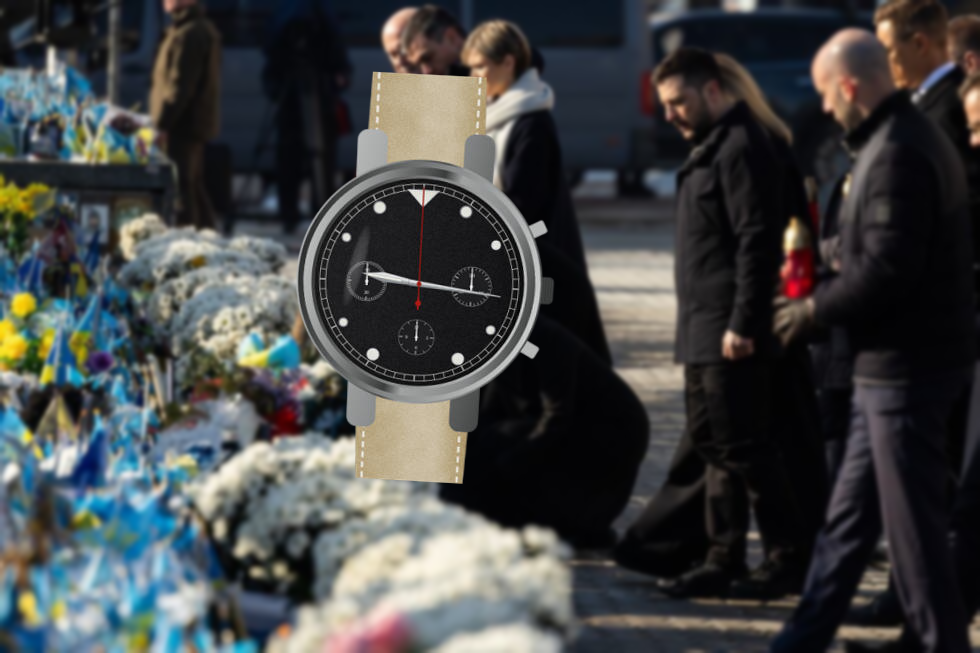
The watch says 9h16
